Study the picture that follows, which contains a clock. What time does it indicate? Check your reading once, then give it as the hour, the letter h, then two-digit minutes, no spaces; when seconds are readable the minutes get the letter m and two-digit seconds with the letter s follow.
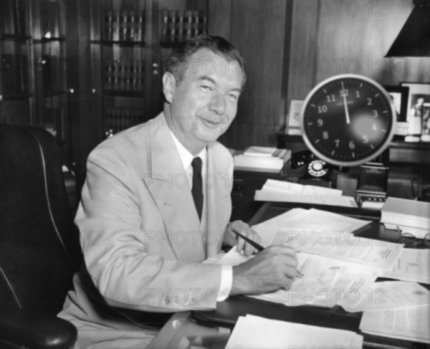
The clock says 12h00
